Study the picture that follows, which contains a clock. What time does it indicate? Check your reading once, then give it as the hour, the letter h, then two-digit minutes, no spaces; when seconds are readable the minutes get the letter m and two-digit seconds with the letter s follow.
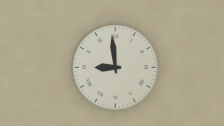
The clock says 8h59
